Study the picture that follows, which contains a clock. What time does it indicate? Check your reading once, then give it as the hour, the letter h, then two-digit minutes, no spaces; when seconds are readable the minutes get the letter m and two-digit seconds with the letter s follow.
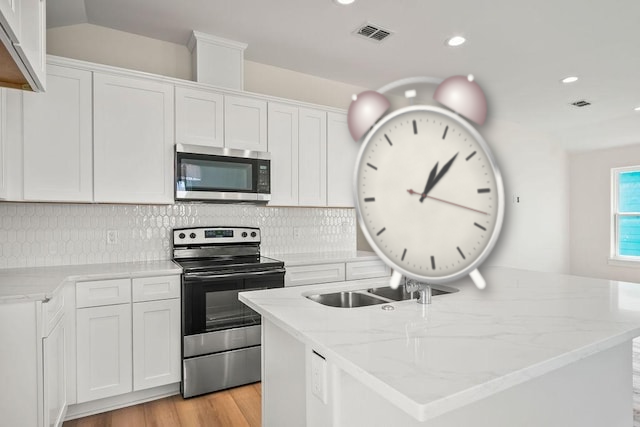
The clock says 1h08m18s
